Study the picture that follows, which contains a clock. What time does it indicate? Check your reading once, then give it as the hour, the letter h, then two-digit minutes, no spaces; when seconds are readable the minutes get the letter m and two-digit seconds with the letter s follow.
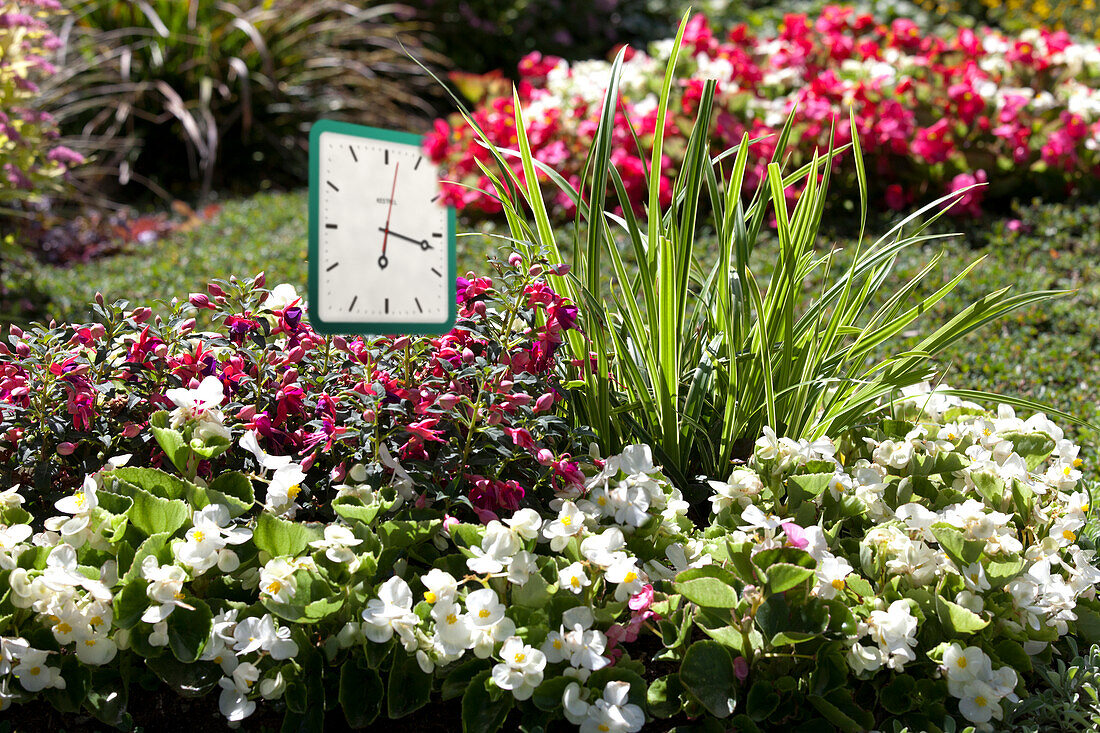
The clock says 6h17m02s
